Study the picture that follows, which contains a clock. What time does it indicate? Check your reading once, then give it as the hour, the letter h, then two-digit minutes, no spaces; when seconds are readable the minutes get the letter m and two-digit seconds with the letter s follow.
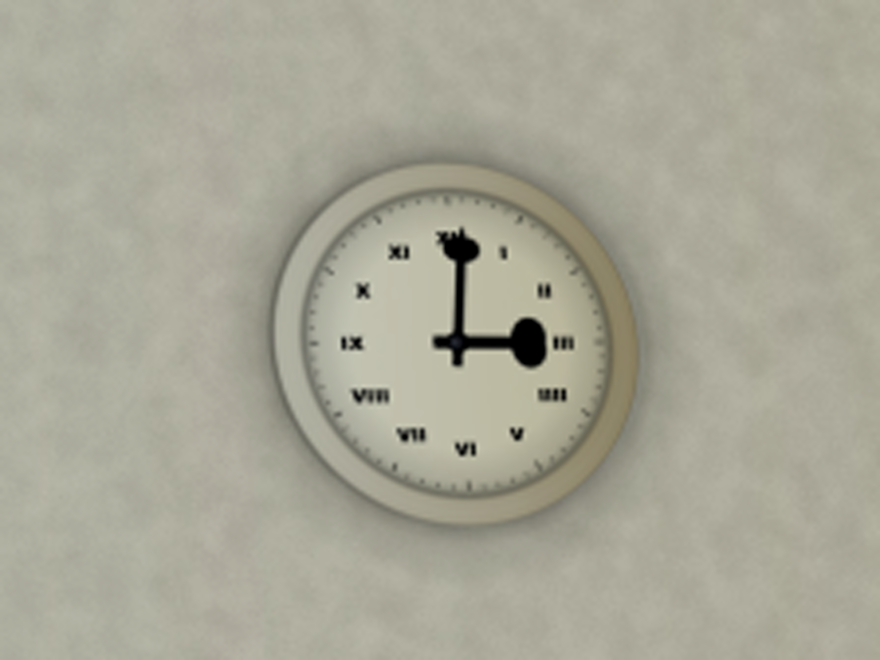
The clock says 3h01
